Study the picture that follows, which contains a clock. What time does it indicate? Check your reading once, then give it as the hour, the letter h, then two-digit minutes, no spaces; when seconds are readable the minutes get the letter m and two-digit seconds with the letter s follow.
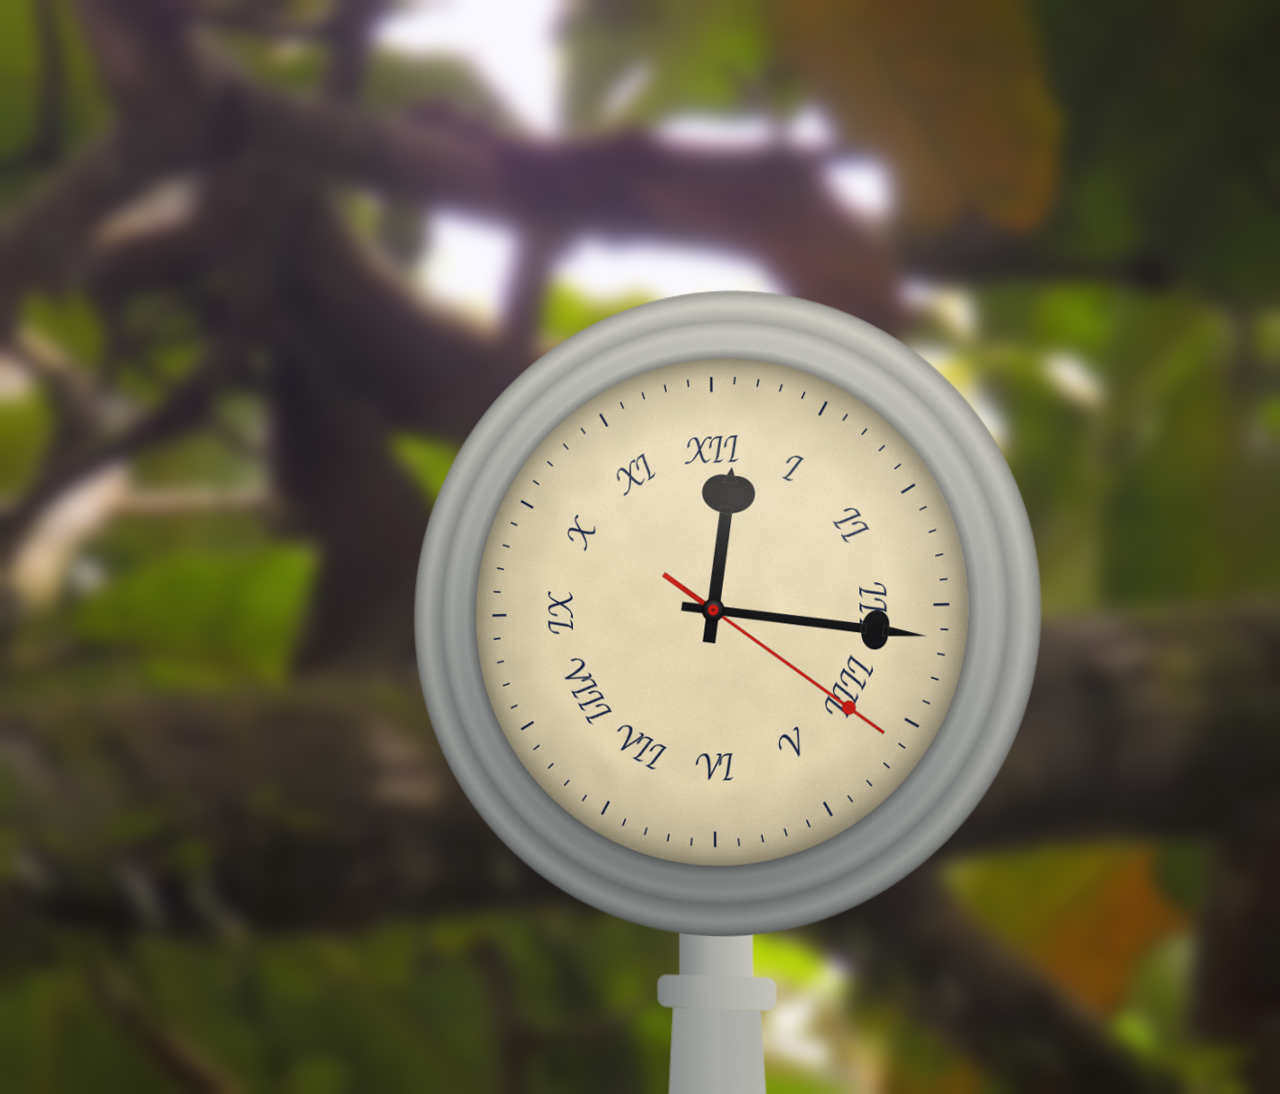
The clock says 12h16m21s
